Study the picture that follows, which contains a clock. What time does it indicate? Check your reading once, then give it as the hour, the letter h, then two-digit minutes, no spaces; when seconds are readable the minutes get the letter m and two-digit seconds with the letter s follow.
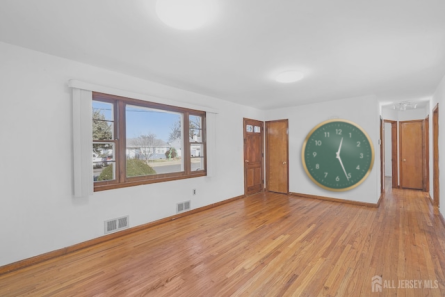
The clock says 12h26
